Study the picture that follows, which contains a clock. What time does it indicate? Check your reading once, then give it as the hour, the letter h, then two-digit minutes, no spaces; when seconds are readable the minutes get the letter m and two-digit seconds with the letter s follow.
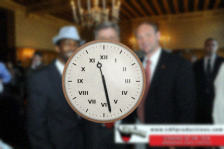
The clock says 11h28
